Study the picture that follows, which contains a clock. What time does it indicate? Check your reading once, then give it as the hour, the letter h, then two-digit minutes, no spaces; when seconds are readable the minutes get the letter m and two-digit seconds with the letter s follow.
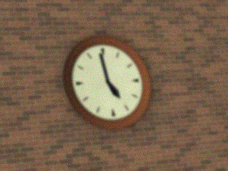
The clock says 4h59
